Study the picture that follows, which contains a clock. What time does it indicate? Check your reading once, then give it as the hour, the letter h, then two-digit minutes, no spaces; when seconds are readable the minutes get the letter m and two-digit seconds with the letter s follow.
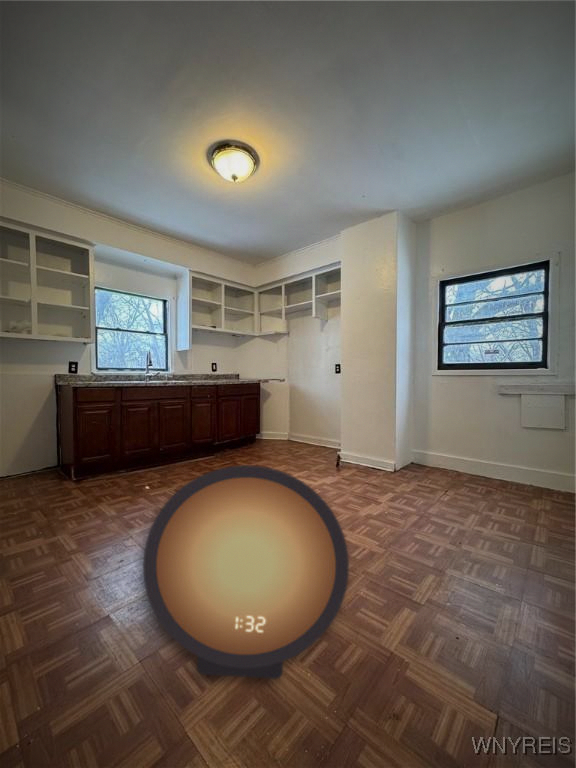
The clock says 1h32
